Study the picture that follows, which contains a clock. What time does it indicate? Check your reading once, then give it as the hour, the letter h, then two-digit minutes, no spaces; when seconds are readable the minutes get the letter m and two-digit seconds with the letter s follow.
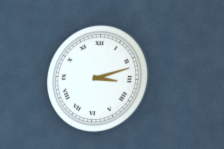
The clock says 3h12
